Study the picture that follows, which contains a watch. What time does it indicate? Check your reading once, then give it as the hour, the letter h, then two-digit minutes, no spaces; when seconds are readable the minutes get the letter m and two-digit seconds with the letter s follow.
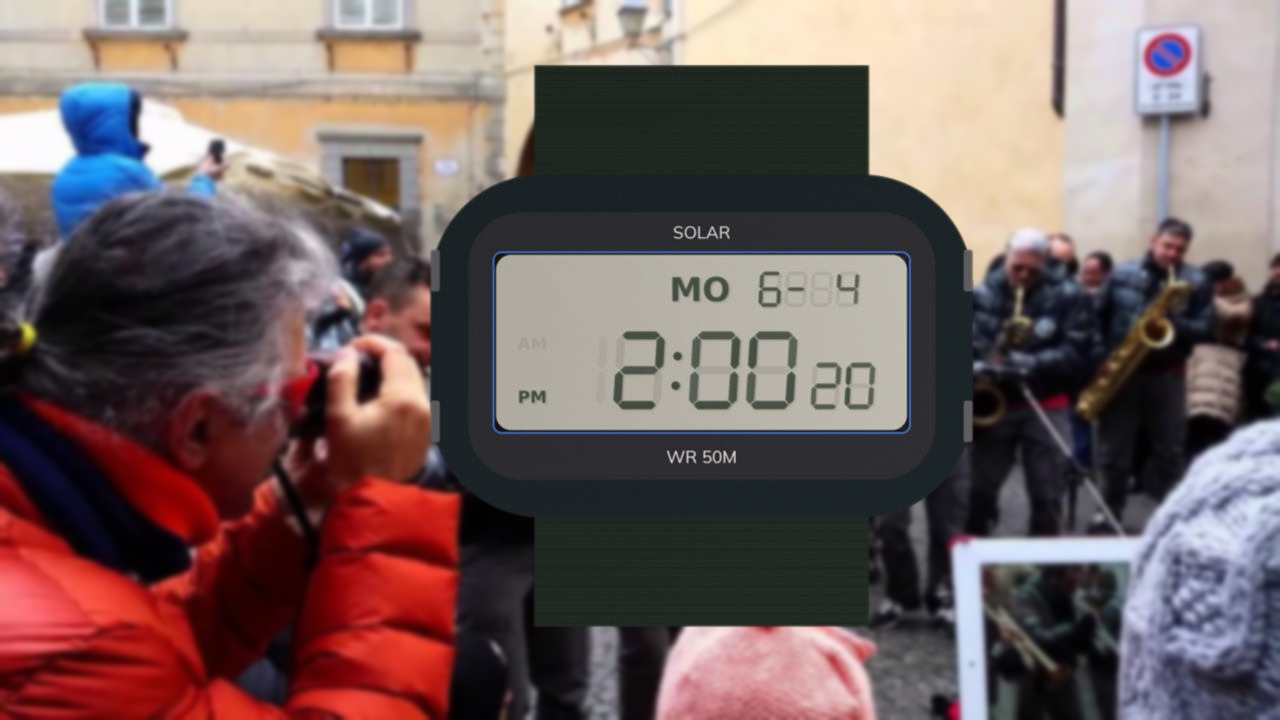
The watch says 2h00m20s
